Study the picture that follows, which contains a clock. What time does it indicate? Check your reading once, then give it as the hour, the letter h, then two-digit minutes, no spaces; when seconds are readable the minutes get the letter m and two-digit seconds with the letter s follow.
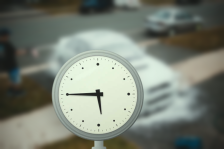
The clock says 5h45
